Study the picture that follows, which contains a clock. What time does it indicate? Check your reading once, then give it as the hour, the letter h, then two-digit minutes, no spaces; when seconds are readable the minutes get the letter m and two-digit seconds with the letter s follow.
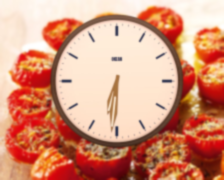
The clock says 6h31
